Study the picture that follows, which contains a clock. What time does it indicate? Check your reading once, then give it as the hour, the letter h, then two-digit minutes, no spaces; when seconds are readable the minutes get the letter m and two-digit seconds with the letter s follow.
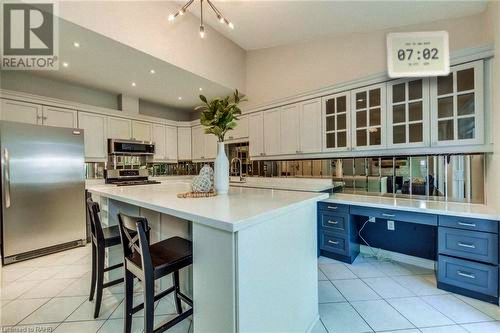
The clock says 7h02
